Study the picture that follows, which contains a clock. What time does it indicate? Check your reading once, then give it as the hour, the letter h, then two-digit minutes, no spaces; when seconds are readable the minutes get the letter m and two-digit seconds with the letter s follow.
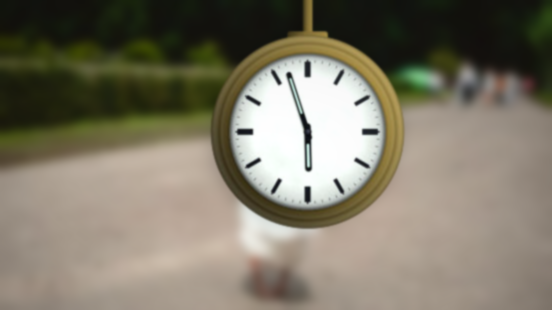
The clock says 5h57
